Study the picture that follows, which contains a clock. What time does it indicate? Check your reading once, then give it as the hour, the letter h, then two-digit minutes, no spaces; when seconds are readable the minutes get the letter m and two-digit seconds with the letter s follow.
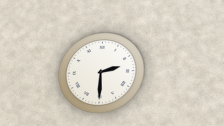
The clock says 2h30
